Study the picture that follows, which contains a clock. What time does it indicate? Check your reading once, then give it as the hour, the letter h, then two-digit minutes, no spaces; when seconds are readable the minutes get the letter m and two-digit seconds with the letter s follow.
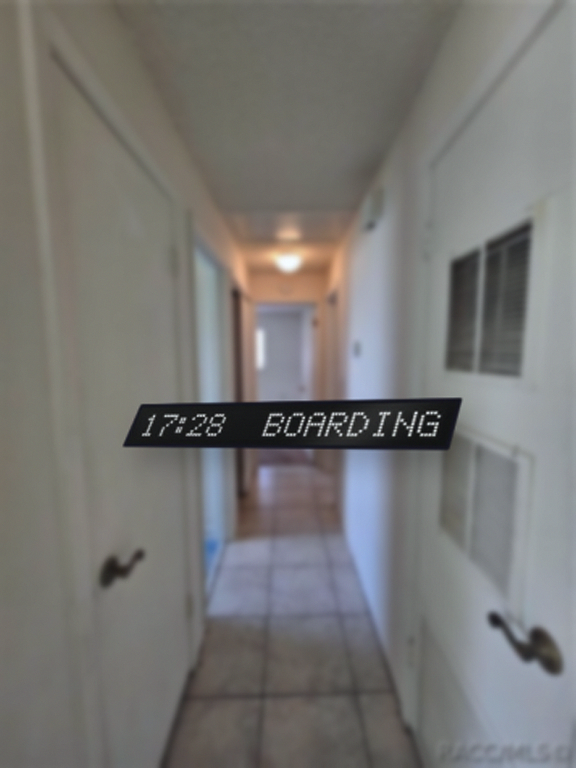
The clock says 17h28
